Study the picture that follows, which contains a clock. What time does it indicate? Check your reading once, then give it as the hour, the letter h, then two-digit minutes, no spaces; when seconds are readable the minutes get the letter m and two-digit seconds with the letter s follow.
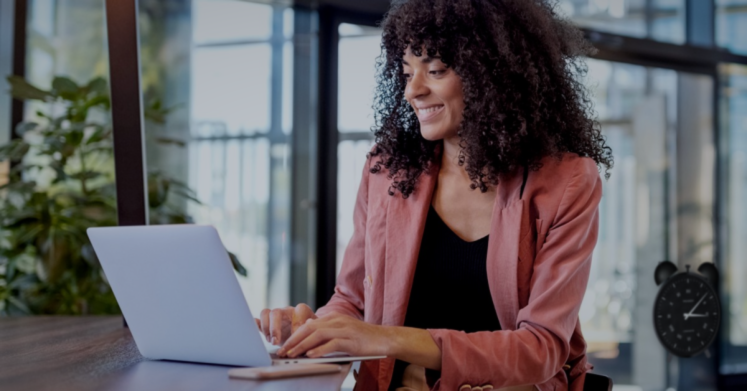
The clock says 3h08
